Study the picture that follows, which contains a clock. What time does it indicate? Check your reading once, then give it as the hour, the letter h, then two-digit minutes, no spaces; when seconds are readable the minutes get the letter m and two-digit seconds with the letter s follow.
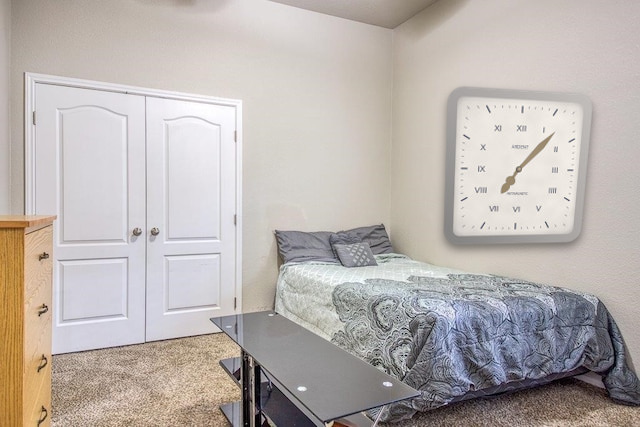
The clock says 7h07
